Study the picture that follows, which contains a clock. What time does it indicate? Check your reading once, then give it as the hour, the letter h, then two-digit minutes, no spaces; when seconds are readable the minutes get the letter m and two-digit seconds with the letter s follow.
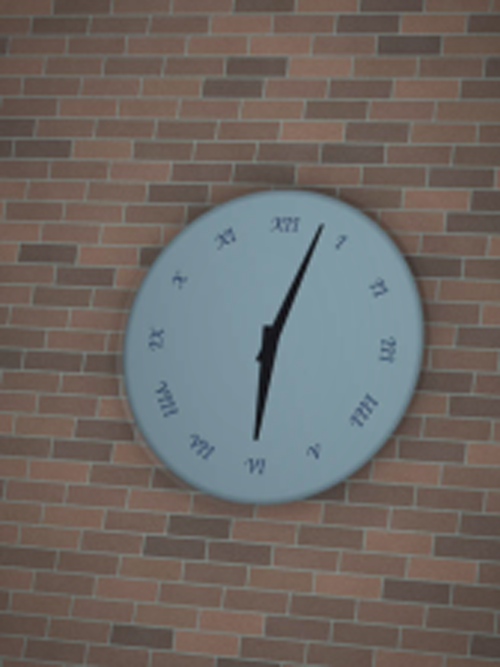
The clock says 6h03
